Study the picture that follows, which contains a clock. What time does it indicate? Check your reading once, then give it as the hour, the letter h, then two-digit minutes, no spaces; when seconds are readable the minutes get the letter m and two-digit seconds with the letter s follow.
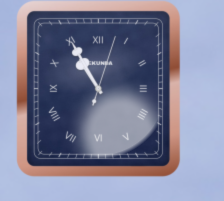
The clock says 10h55m03s
